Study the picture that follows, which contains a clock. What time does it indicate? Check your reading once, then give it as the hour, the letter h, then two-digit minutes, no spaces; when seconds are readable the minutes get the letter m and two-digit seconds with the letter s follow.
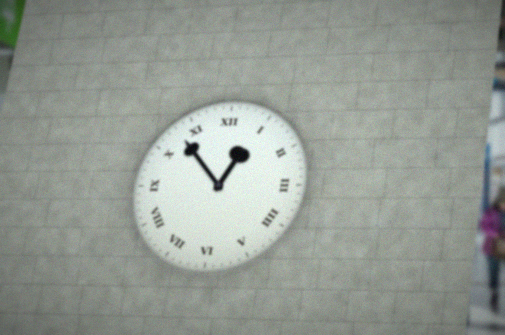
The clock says 12h53
